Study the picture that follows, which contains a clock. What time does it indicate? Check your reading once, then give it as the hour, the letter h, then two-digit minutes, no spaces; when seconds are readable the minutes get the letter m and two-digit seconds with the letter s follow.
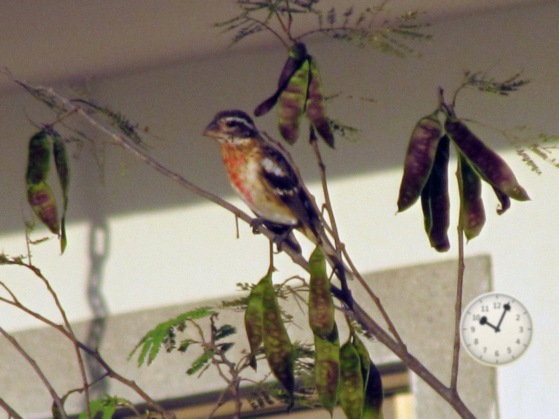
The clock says 10h04
